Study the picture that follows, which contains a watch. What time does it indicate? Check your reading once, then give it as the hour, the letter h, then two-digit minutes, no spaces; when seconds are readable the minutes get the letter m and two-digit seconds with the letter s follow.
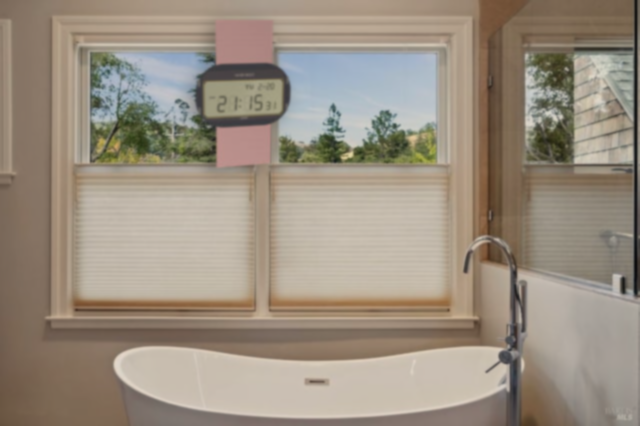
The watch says 21h15
